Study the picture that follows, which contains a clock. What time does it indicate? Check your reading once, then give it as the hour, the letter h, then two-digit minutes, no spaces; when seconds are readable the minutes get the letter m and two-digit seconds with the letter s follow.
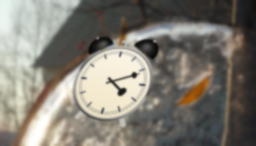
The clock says 4h11
